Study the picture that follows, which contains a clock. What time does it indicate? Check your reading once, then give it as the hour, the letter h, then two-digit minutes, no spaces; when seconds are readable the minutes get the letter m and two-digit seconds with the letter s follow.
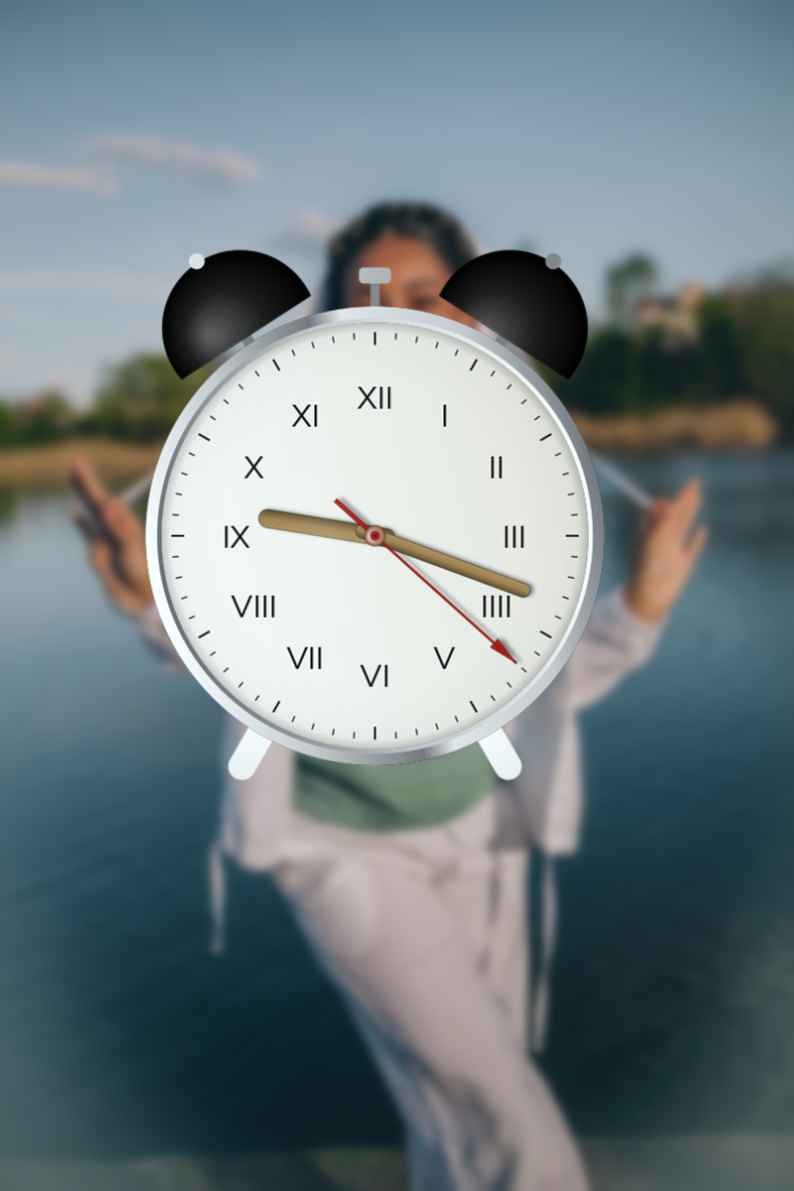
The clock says 9h18m22s
